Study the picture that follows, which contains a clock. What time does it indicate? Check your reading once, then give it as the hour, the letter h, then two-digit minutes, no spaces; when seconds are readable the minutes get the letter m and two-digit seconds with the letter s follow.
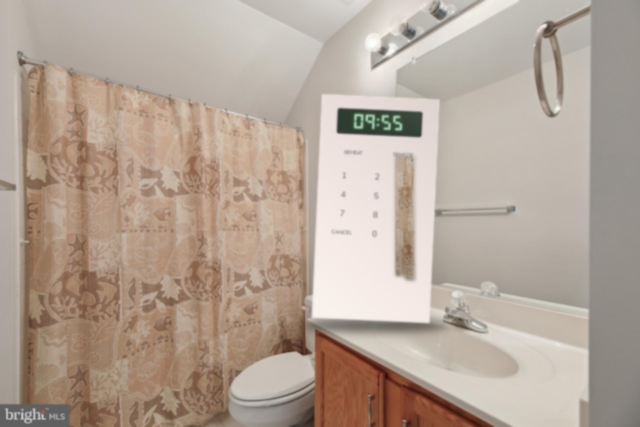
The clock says 9h55
